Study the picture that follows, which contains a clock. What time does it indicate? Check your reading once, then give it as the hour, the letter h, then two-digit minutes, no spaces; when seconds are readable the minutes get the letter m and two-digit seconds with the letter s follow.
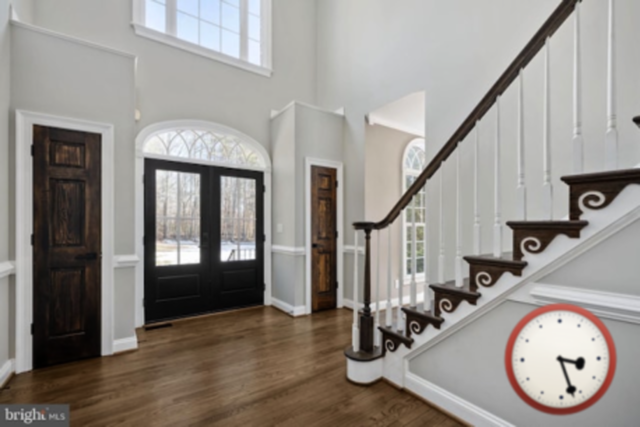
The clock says 3h27
